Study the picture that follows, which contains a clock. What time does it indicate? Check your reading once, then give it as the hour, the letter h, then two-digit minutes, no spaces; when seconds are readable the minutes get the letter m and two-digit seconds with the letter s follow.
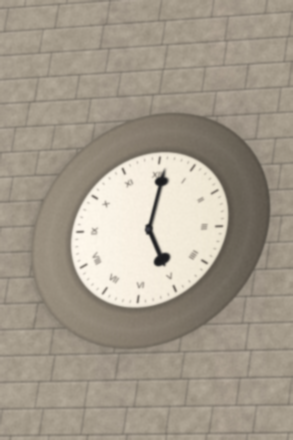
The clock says 5h01
